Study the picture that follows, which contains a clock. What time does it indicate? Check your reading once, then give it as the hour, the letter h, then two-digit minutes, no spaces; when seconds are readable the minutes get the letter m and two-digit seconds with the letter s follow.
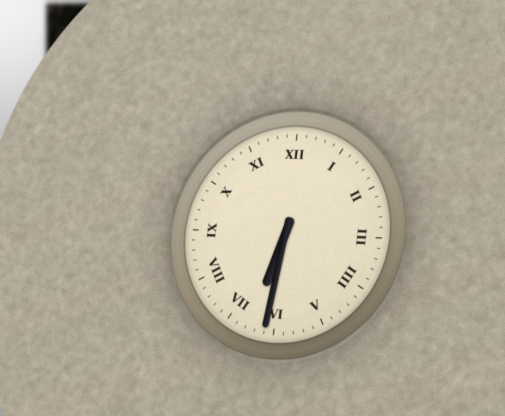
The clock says 6h31
